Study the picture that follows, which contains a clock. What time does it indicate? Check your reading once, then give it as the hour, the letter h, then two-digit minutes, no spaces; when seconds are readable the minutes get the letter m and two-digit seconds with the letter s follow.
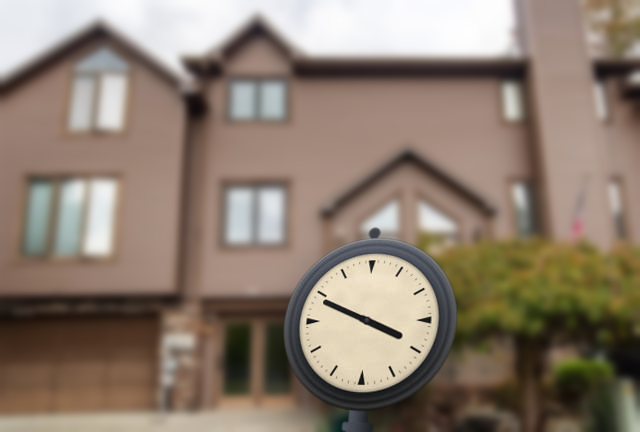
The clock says 3h49
